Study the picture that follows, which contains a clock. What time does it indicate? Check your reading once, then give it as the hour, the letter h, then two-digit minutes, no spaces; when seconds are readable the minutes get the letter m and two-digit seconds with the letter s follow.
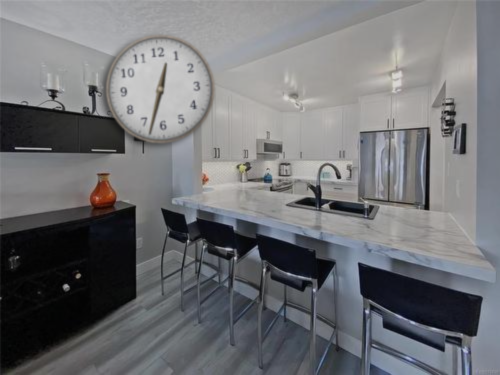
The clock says 12h33
